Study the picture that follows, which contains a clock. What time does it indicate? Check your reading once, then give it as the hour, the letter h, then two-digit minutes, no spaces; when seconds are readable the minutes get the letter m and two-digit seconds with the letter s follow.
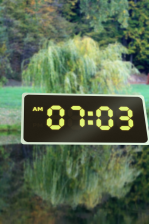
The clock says 7h03
